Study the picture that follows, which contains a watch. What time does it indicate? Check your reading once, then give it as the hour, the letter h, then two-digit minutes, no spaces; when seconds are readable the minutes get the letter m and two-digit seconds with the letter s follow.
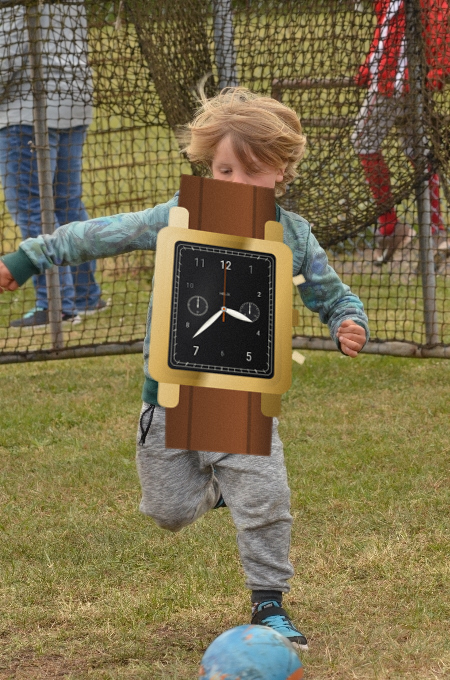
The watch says 3h37
